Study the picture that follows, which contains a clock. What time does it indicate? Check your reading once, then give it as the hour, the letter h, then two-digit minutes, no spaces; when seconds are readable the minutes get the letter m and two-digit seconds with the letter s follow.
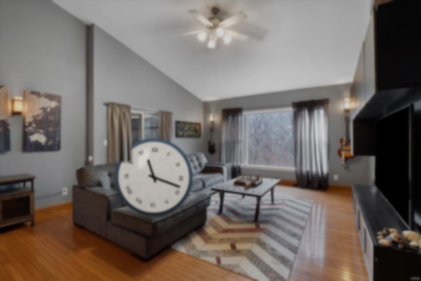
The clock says 11h18
